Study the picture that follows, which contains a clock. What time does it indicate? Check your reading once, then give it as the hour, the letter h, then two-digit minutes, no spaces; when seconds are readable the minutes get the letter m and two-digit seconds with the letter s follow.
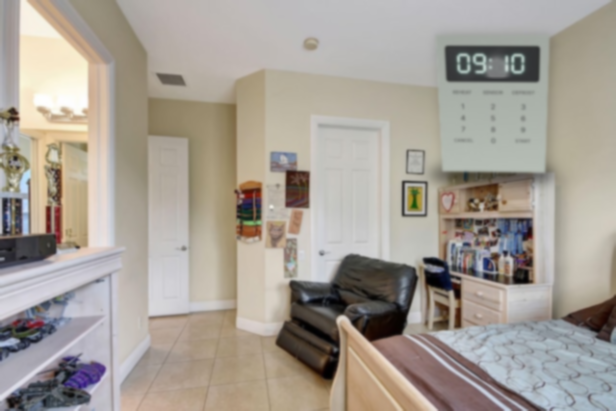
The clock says 9h10
